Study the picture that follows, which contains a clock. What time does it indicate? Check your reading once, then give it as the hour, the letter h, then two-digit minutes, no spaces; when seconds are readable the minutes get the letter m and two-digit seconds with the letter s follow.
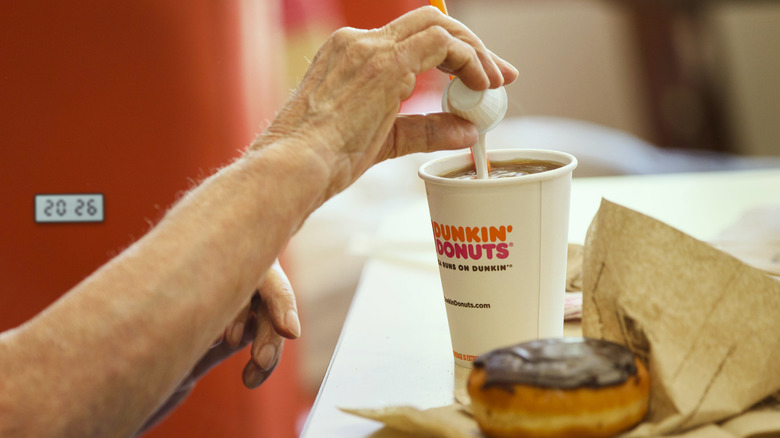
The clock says 20h26
